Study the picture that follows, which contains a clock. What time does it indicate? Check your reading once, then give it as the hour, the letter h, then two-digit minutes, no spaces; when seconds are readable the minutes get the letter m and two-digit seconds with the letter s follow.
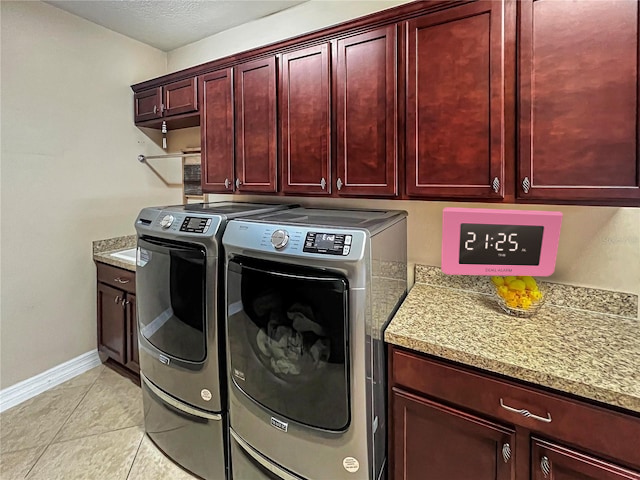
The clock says 21h25
